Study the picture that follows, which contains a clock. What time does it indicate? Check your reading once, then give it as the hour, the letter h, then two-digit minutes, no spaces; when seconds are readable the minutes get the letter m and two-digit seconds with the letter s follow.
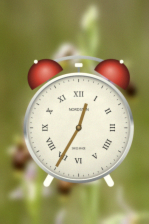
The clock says 12h35
